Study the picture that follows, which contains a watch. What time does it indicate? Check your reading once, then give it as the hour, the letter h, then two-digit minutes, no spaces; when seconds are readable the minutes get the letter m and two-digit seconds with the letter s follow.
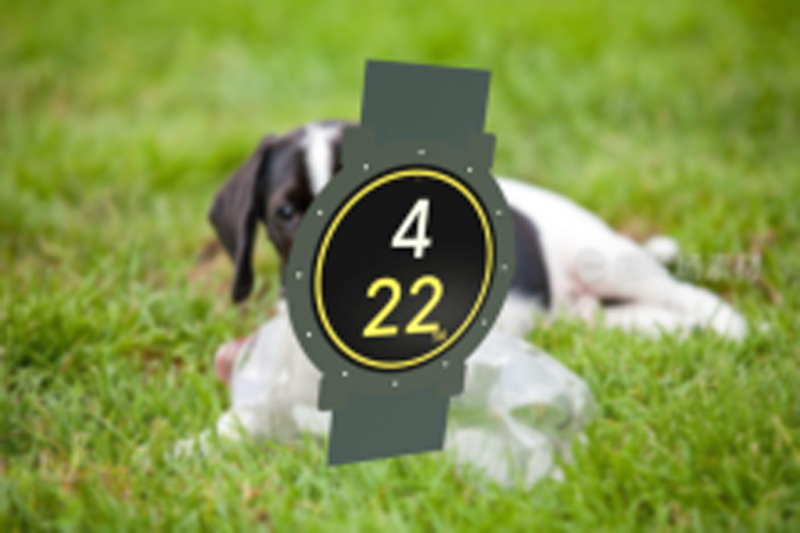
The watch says 4h22
